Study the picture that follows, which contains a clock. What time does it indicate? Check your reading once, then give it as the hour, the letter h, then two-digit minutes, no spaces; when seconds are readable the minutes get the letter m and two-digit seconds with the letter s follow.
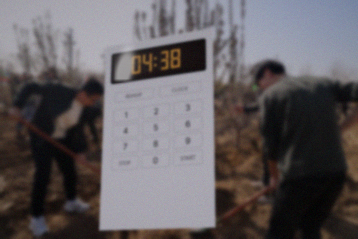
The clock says 4h38
